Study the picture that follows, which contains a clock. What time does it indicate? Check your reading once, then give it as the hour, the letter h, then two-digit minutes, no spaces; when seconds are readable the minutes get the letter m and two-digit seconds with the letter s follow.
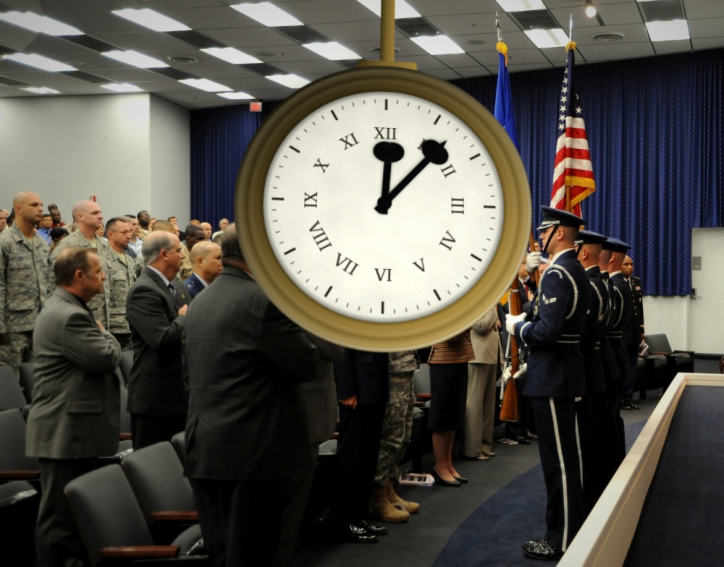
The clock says 12h07
